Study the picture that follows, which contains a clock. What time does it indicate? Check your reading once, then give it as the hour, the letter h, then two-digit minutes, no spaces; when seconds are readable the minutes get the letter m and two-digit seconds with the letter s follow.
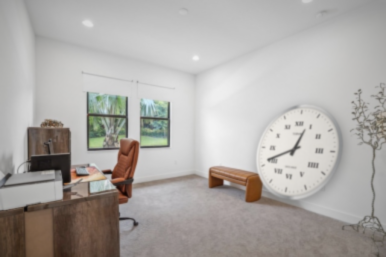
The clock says 12h41
